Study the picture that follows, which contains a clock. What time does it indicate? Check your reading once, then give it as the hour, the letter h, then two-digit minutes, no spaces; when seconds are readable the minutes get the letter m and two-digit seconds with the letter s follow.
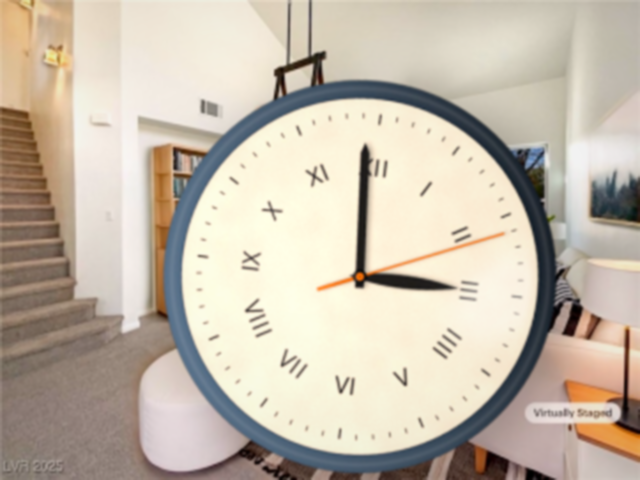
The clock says 2h59m11s
